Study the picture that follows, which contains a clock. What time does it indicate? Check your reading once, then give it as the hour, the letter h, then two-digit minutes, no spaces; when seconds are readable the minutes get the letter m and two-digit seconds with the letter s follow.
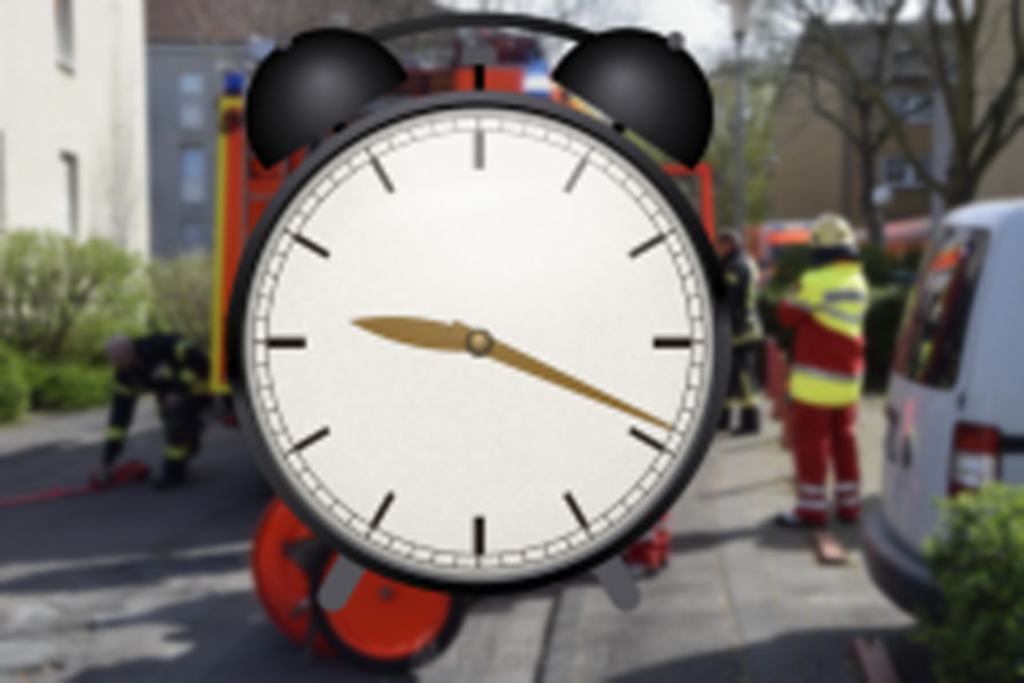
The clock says 9h19
